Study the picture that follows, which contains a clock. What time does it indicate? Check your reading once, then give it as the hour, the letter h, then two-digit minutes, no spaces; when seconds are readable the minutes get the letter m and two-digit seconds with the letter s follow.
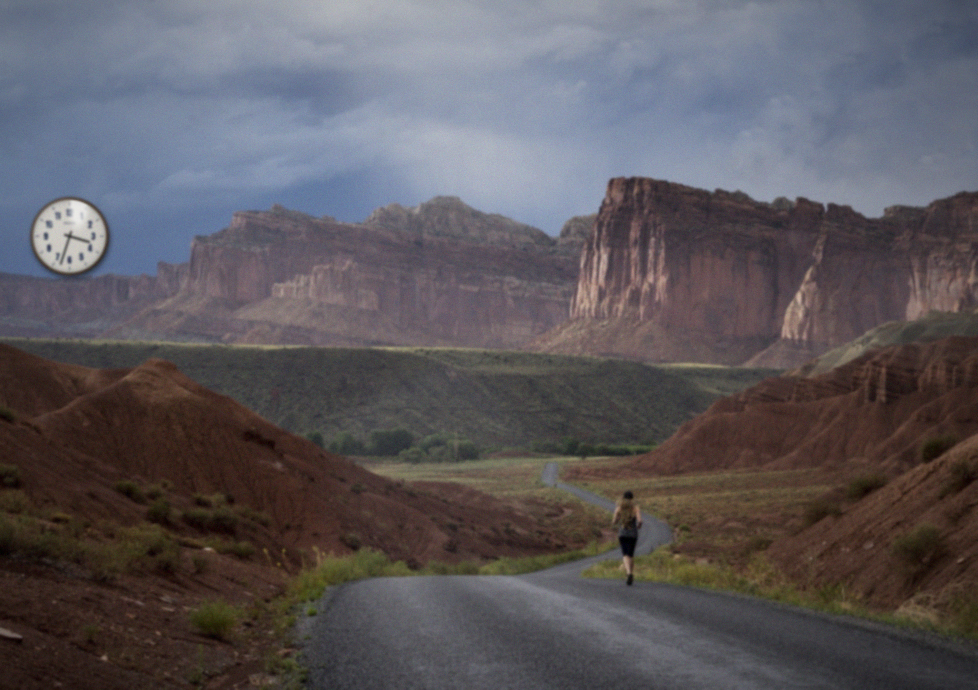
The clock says 3h33
